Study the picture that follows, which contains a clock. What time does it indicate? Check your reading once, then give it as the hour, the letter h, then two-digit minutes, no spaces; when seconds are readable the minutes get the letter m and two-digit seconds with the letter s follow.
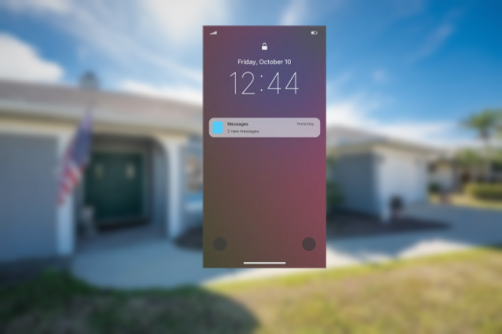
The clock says 12h44
